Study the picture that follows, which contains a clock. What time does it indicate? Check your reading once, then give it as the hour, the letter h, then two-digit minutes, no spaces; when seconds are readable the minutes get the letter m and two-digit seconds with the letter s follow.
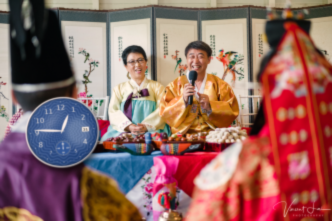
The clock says 12h46
